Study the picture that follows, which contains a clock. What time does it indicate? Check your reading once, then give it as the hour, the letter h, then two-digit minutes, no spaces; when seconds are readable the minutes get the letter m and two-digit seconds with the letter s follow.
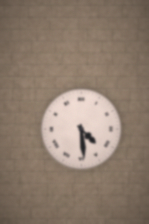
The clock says 4h29
